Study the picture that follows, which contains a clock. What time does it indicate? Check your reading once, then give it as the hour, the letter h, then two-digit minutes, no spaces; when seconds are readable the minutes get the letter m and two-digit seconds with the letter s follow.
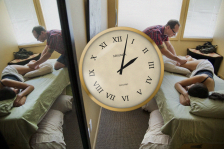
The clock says 2h03
